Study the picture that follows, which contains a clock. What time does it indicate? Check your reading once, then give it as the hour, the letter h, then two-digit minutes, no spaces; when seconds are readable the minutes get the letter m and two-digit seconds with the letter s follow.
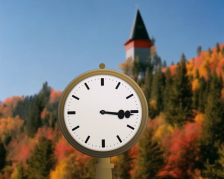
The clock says 3h16
